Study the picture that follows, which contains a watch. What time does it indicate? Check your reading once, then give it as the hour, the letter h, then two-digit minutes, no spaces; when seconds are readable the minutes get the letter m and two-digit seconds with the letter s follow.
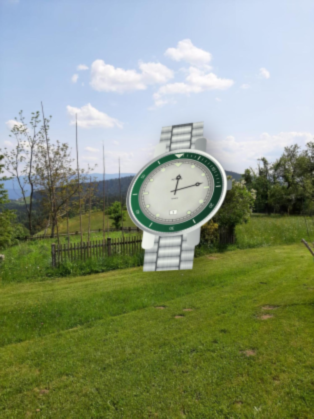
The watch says 12h13
